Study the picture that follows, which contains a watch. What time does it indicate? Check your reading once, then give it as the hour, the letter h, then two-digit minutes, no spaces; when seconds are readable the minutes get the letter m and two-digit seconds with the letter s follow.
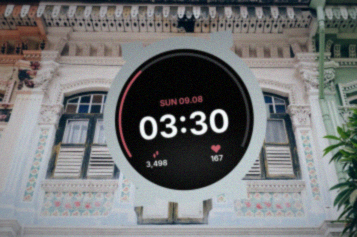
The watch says 3h30
